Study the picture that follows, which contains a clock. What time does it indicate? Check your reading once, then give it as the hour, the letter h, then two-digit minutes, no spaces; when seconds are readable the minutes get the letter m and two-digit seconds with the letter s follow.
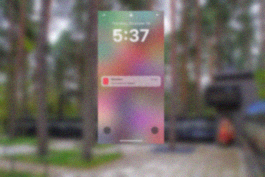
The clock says 5h37
